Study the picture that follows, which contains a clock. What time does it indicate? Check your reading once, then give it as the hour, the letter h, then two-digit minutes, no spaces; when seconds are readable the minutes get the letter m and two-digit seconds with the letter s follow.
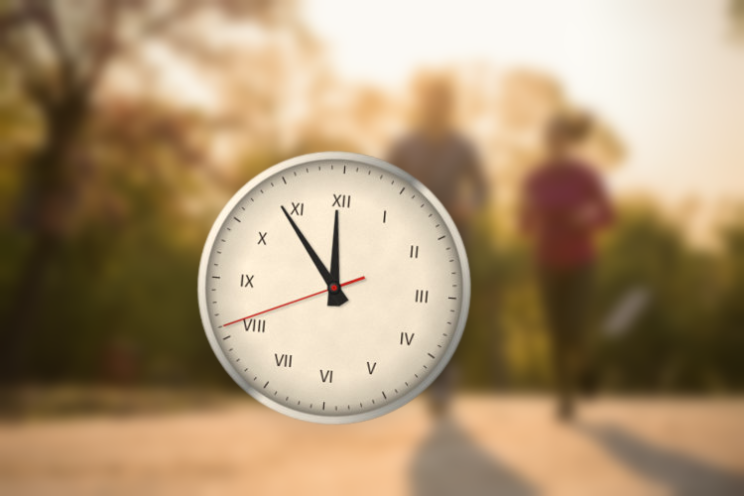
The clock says 11h53m41s
